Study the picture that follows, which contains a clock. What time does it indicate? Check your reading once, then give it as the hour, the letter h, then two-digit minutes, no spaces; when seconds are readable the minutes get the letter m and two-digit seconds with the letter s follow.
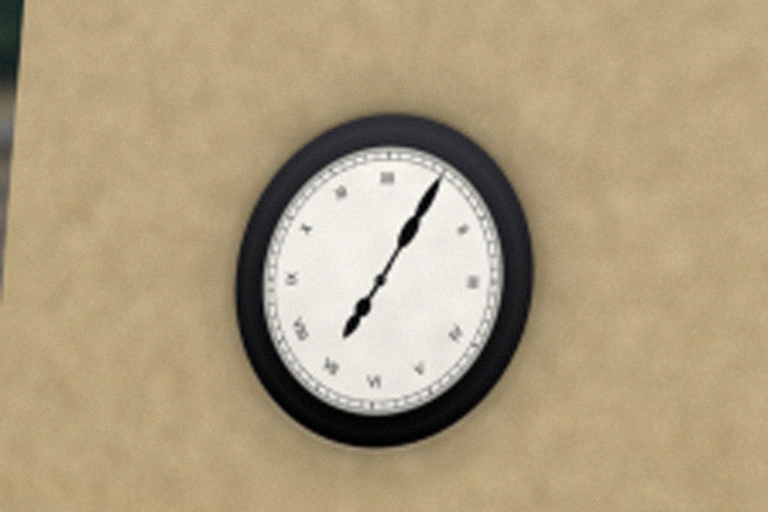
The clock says 7h05
